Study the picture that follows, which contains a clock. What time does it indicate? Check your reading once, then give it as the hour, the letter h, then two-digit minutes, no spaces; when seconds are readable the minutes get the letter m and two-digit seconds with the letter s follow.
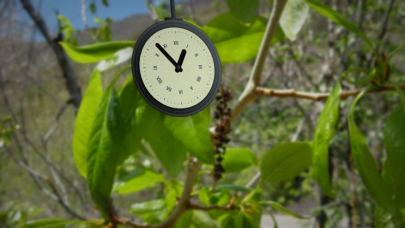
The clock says 12h53
